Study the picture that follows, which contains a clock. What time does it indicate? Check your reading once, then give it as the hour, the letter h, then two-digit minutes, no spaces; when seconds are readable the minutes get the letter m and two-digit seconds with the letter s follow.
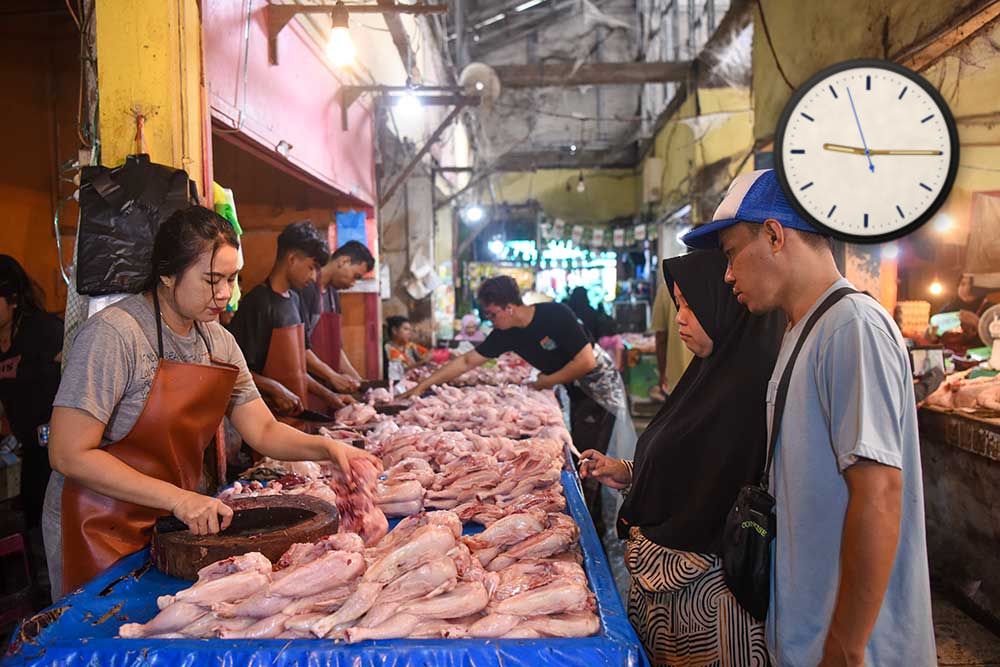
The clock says 9h14m57s
